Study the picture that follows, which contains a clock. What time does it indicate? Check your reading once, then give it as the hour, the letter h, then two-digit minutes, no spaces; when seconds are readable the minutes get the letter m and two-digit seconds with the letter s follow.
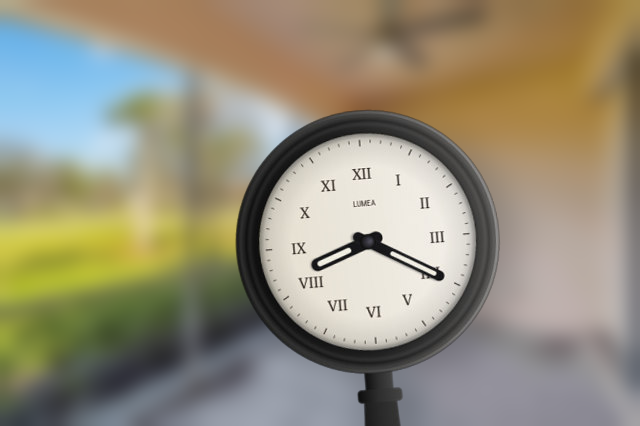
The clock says 8h20
